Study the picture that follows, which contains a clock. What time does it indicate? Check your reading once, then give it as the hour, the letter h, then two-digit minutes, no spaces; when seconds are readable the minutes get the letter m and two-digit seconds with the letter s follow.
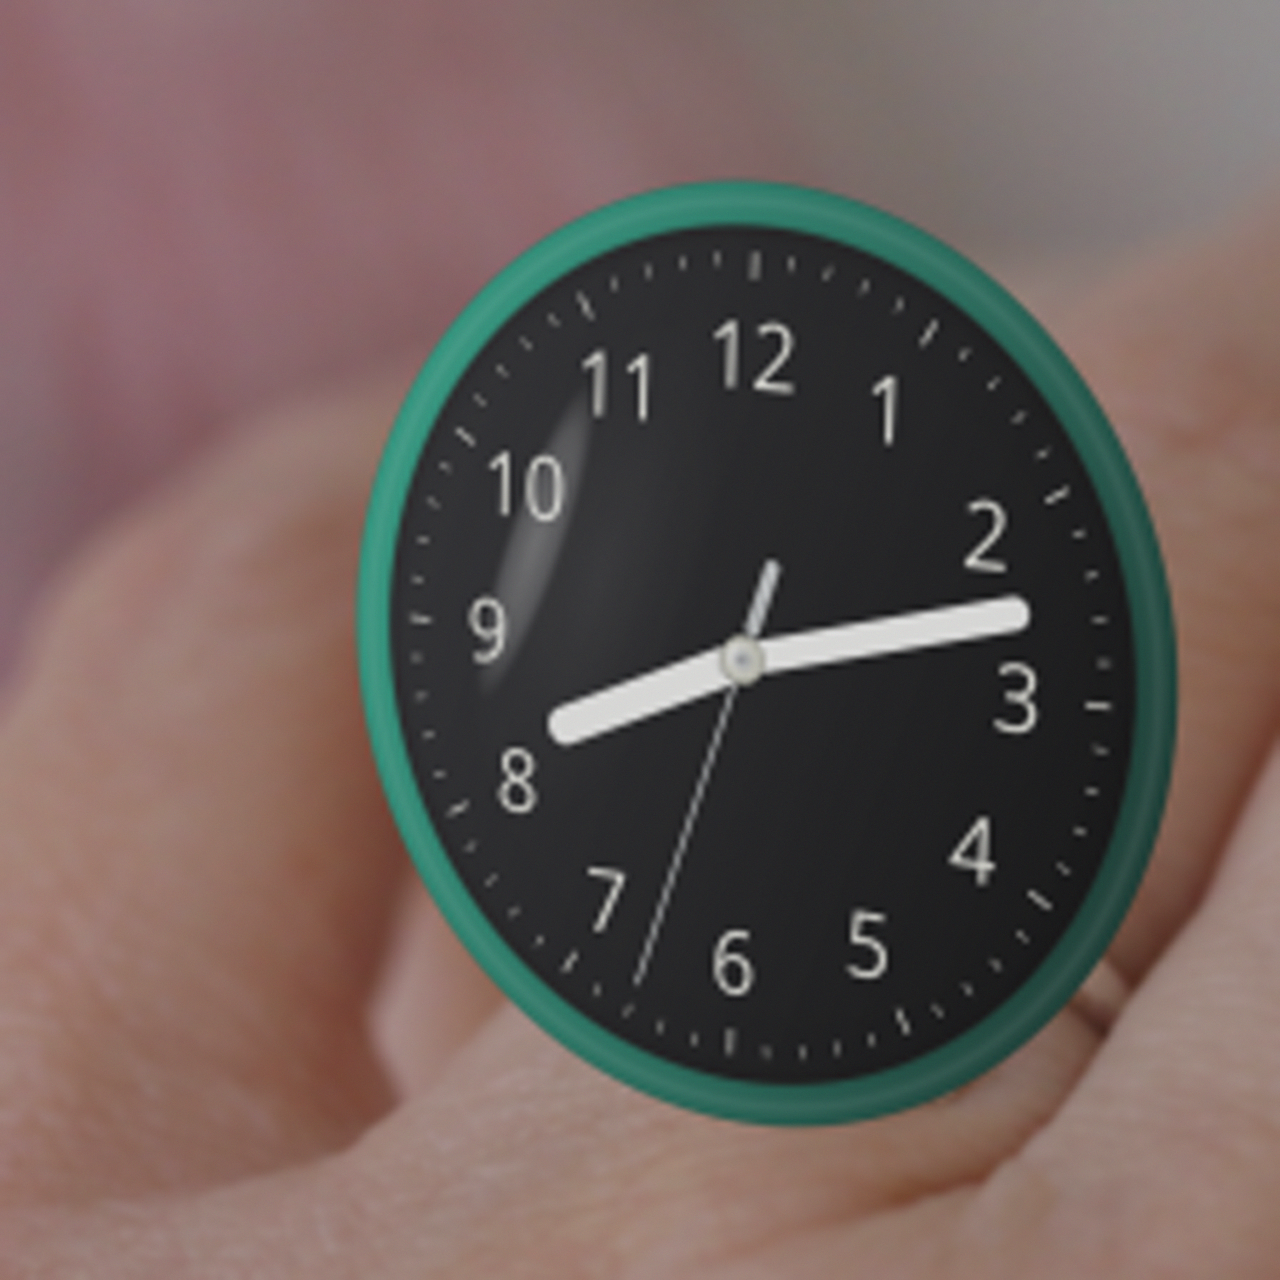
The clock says 8h12m33s
